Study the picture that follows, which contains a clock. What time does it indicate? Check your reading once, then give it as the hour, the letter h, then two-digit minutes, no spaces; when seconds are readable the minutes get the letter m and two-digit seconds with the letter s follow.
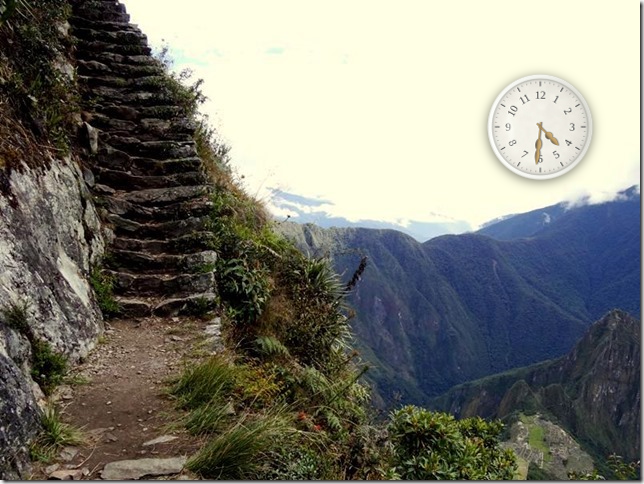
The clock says 4h31
